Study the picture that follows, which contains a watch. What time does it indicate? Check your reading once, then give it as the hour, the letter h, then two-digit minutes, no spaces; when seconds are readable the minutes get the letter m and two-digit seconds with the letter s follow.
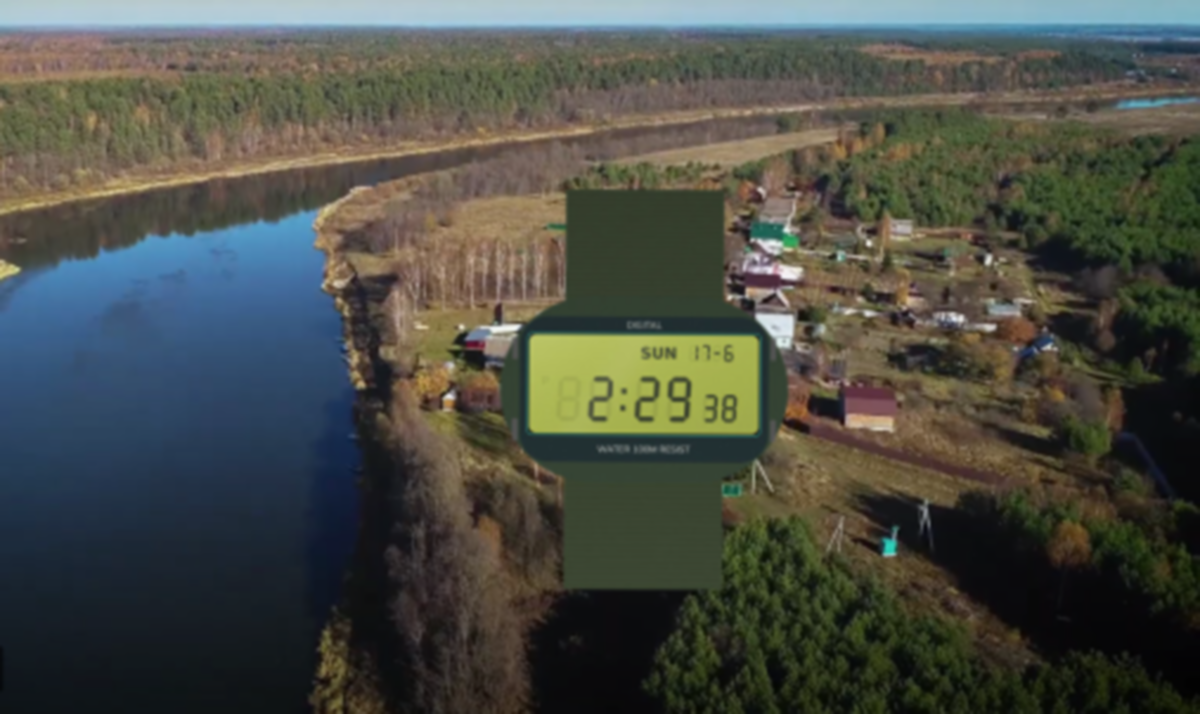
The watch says 2h29m38s
